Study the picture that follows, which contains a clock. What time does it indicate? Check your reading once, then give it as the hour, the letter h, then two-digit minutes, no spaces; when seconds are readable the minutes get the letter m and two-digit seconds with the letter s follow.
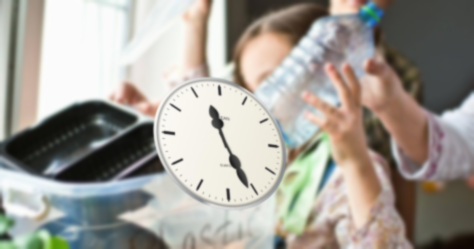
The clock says 11h26
